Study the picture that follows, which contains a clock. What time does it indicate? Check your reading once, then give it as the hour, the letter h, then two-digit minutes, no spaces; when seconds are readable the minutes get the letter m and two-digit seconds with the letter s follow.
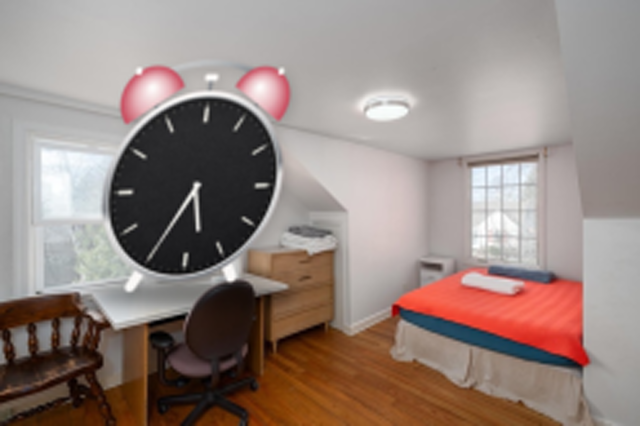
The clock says 5h35
